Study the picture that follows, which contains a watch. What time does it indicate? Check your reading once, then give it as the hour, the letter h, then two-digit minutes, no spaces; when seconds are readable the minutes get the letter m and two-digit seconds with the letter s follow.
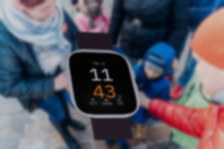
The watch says 11h43
